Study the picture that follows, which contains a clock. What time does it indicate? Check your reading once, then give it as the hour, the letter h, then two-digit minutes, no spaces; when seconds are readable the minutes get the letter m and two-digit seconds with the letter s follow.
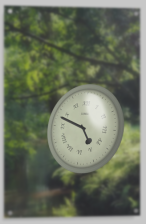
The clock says 4h48
